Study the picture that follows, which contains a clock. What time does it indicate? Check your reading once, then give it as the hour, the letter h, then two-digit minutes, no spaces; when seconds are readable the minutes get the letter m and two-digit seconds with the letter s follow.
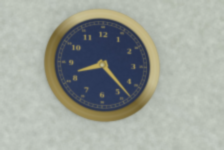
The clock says 8h23
